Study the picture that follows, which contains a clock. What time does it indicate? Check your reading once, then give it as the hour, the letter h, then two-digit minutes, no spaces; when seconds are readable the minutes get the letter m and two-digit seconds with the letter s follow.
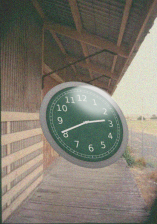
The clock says 2h41
